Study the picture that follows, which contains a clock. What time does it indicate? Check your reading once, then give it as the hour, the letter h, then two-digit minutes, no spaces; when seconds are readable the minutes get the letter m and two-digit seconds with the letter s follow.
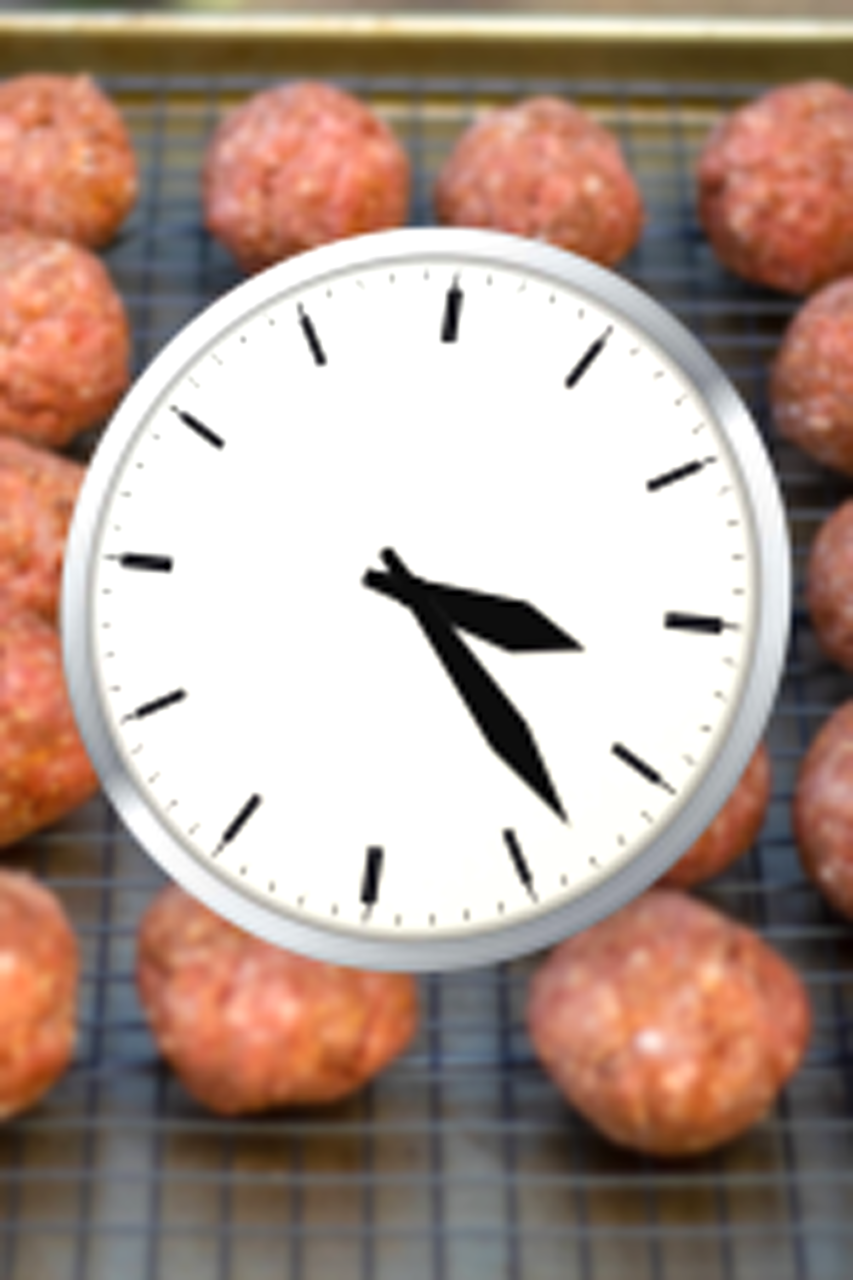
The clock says 3h23
